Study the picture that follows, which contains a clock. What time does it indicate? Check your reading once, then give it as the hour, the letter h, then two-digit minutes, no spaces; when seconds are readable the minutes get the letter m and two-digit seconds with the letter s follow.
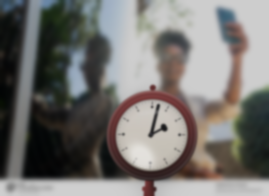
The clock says 2h02
